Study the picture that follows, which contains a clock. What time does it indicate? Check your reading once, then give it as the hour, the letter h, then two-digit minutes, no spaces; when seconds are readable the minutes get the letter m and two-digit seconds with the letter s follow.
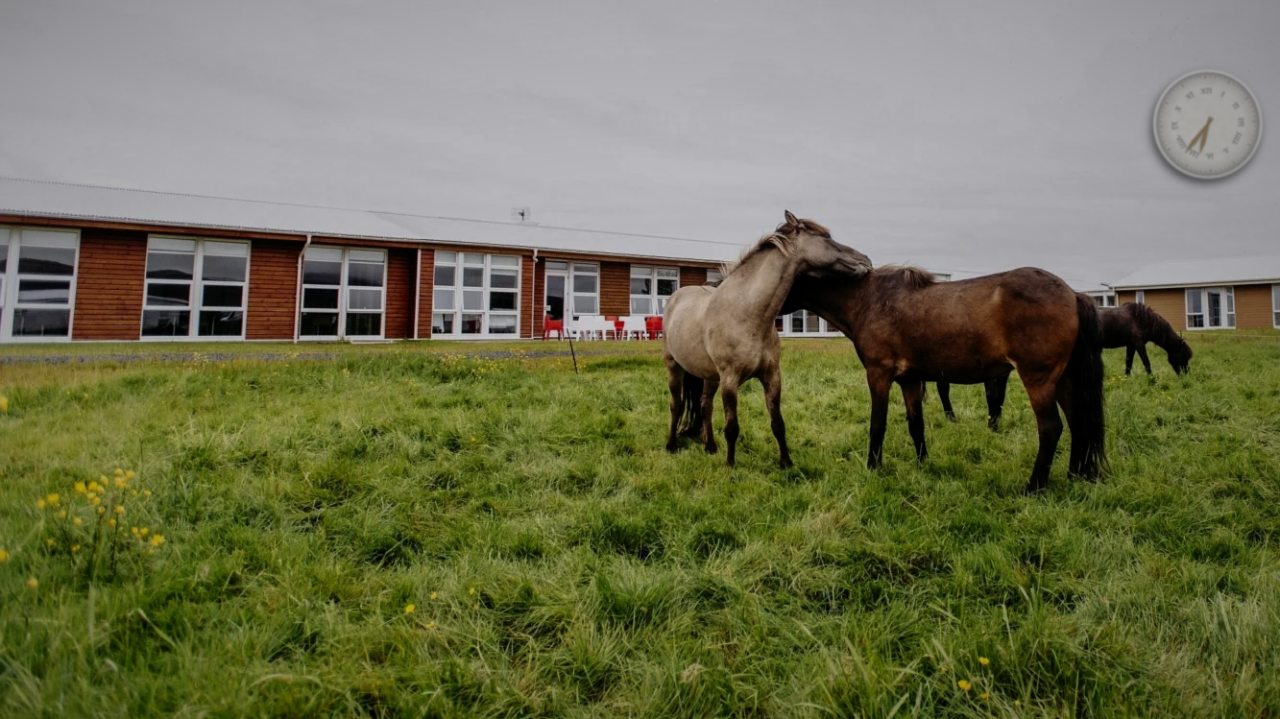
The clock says 6h37
